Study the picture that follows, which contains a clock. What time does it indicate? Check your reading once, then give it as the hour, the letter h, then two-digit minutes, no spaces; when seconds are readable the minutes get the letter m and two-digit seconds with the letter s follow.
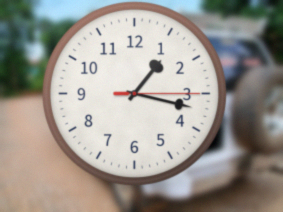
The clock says 1h17m15s
